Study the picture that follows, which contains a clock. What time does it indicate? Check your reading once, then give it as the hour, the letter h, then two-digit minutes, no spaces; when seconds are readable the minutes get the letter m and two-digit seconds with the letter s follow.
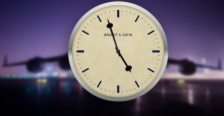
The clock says 4h57
